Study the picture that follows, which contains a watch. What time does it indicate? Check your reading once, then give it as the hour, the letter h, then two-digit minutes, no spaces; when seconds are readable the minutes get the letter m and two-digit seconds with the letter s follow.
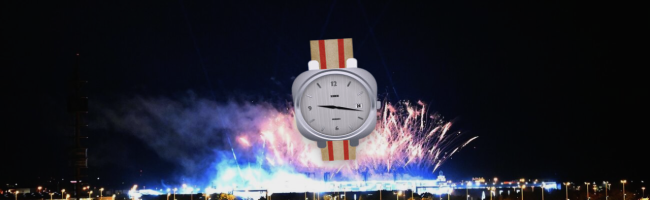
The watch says 9h17
